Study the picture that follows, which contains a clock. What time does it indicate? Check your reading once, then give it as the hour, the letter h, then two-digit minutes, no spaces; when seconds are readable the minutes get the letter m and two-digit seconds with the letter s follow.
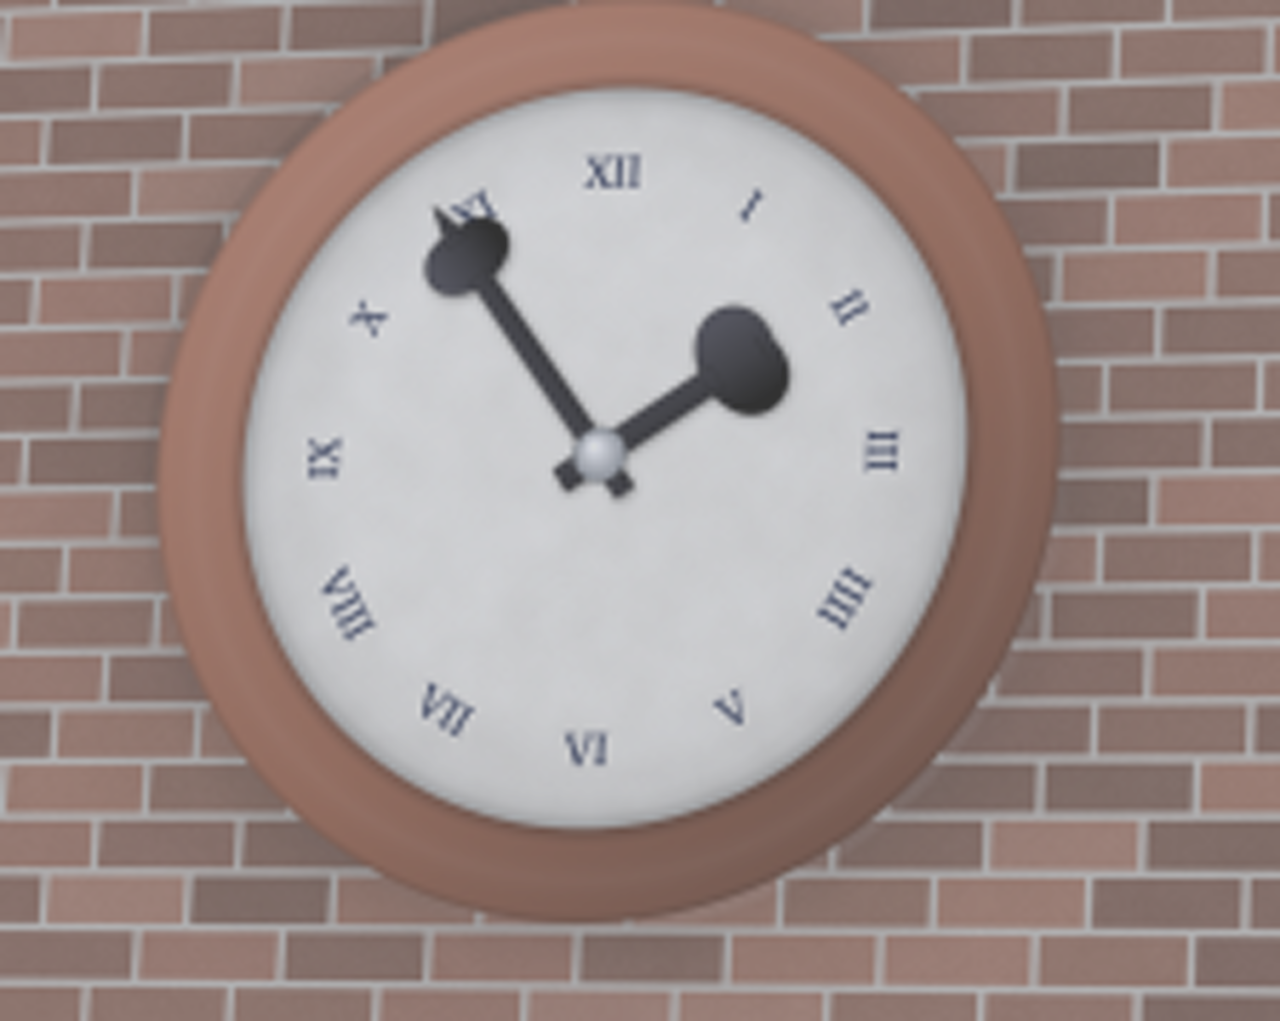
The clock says 1h54
